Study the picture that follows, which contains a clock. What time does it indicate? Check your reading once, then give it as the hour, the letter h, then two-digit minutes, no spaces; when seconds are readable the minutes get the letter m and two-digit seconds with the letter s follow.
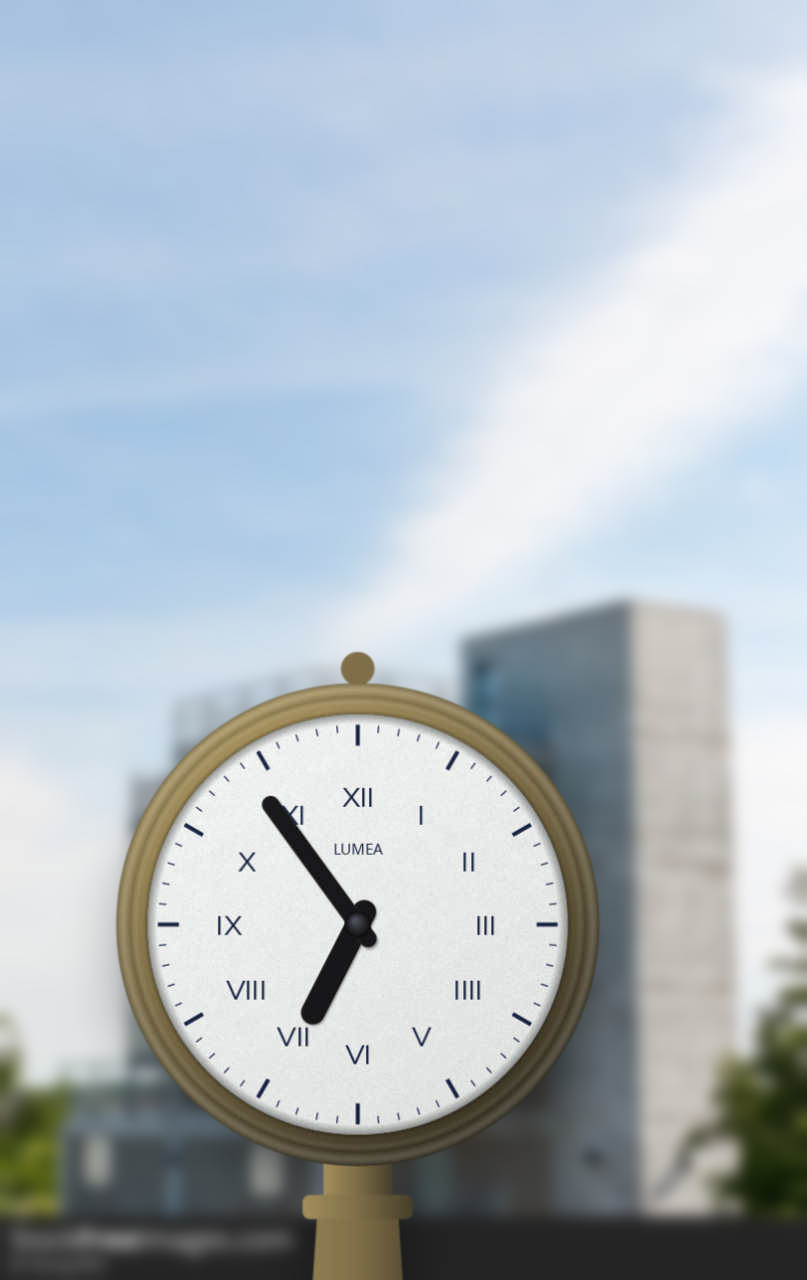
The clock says 6h54
